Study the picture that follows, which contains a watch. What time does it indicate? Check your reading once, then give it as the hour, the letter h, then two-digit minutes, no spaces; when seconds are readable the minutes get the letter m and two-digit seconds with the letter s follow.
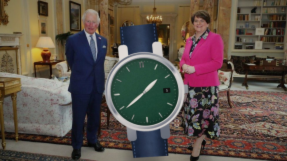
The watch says 1h39
